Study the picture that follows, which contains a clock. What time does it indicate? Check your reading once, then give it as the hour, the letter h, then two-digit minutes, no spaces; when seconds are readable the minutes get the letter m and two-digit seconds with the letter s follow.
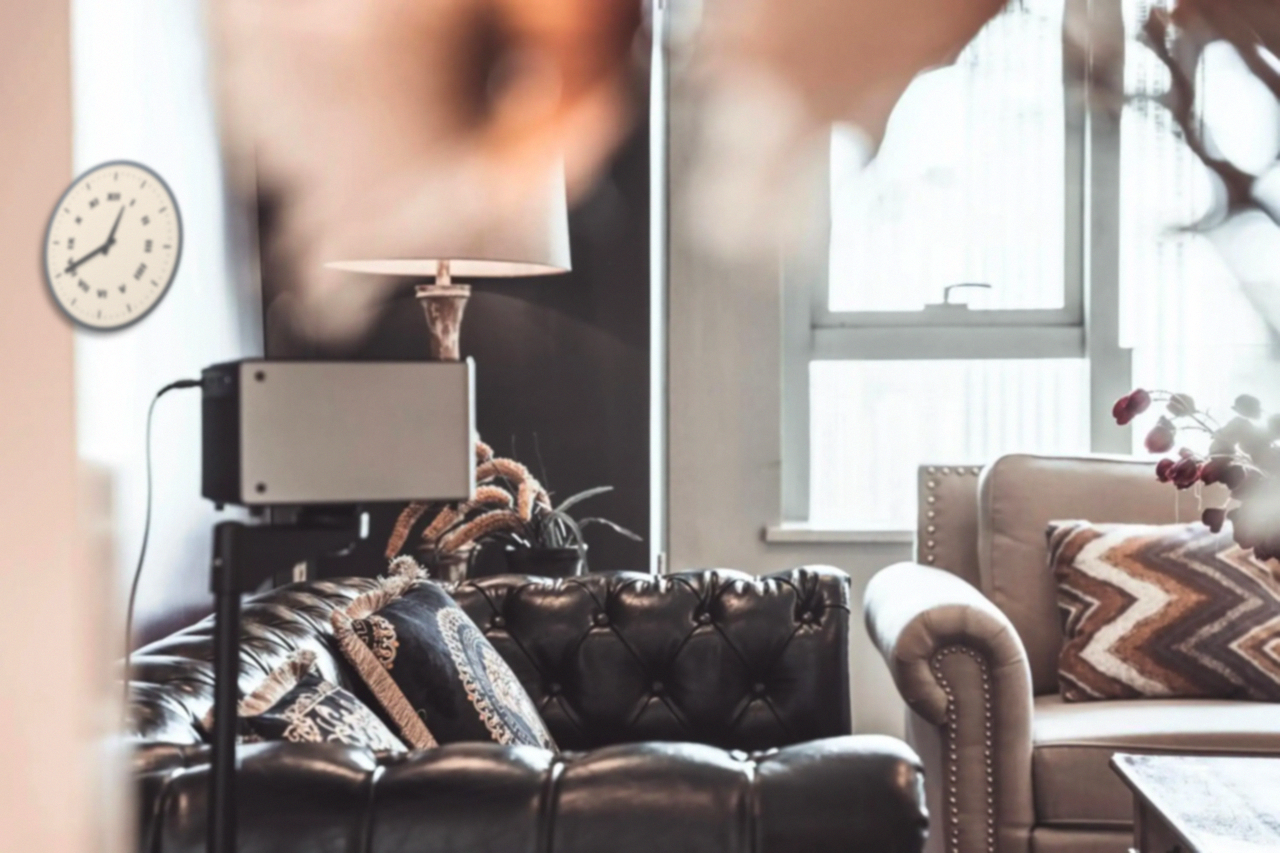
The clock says 12h40
